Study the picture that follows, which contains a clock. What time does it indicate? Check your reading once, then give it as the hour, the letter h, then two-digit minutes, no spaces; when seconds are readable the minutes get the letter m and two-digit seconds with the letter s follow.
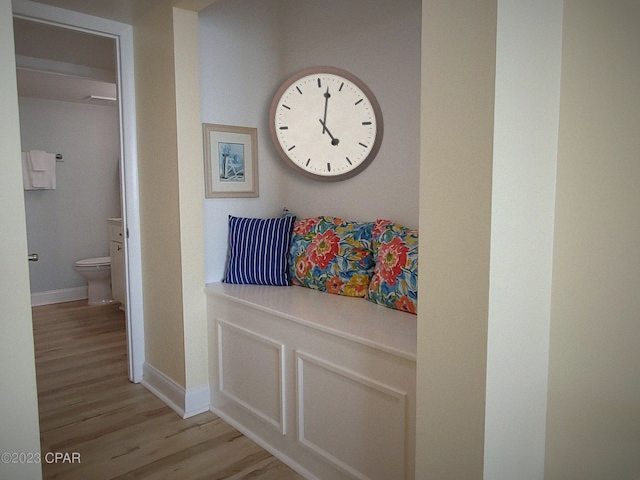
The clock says 5h02
